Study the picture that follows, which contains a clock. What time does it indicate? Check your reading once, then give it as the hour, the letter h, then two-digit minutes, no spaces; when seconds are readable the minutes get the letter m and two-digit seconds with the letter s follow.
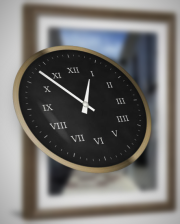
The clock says 12h53
